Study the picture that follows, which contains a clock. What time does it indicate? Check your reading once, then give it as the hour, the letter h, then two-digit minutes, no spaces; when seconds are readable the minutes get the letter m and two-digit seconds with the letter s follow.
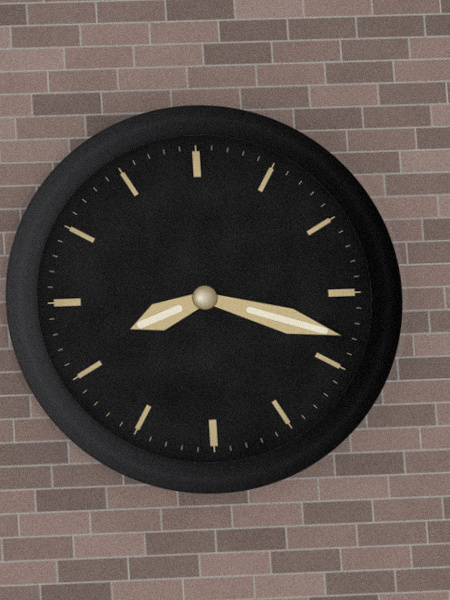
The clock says 8h18
